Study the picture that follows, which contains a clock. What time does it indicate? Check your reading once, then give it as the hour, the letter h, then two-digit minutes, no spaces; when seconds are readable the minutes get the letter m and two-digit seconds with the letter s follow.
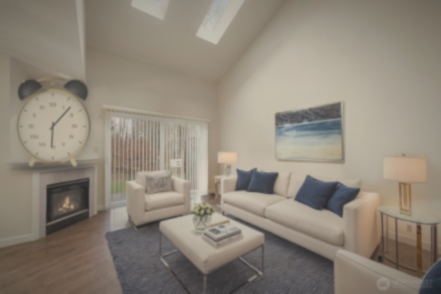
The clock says 6h07
